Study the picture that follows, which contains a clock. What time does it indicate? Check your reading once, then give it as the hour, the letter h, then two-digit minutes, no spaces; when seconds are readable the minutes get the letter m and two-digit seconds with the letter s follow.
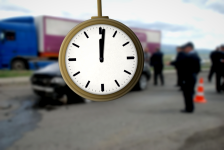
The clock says 12h01
